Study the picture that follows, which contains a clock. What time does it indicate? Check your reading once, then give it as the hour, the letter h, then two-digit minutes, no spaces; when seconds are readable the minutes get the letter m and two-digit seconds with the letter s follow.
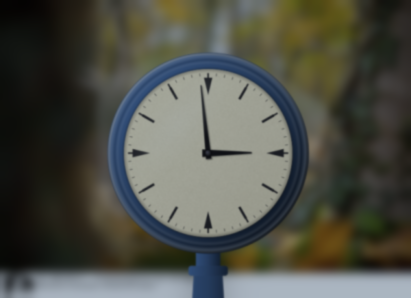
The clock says 2h59
